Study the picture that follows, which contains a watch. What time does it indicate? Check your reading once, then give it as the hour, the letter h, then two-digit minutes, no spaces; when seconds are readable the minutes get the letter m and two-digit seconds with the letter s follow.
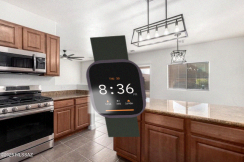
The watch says 8h36
